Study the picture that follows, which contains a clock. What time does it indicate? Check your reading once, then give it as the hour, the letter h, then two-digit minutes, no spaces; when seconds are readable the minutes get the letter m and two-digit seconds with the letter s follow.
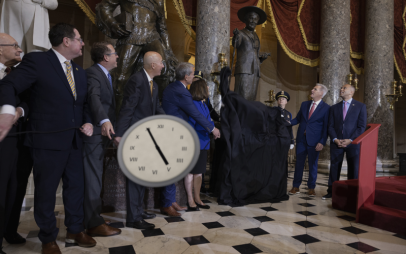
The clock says 4h55
